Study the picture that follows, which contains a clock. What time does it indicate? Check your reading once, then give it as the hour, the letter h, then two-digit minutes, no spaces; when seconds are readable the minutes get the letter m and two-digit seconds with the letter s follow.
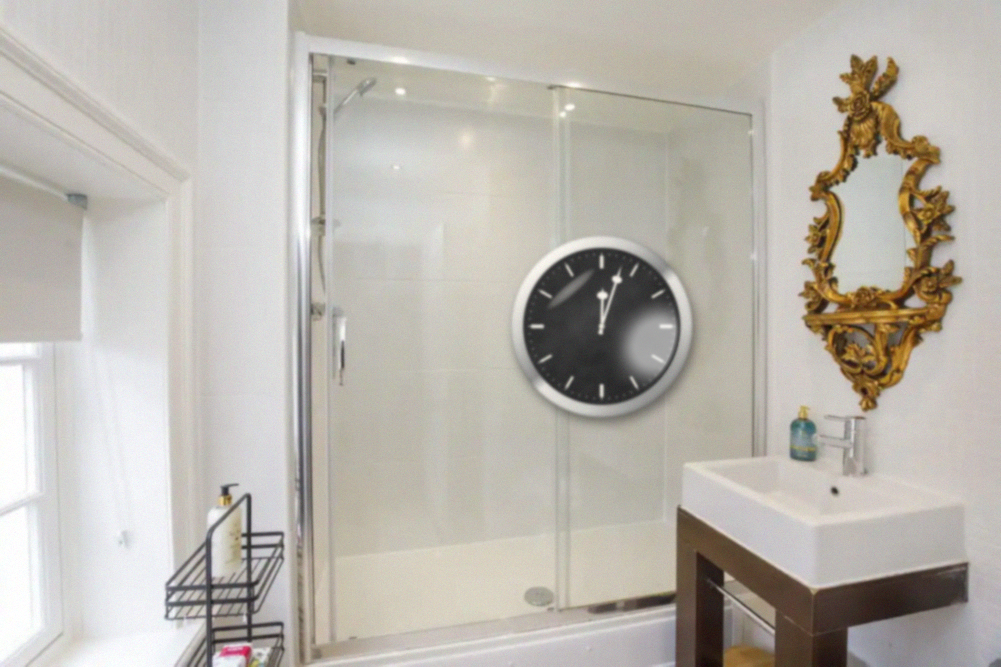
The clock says 12h03
